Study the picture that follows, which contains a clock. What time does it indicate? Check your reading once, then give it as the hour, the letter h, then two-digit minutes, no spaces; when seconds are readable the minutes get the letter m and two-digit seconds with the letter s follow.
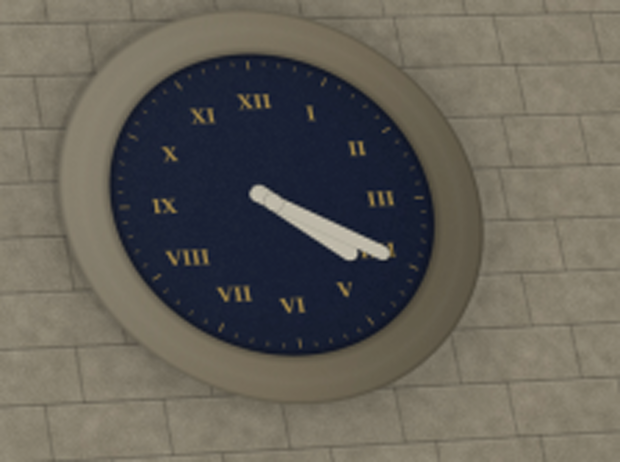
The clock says 4h20
